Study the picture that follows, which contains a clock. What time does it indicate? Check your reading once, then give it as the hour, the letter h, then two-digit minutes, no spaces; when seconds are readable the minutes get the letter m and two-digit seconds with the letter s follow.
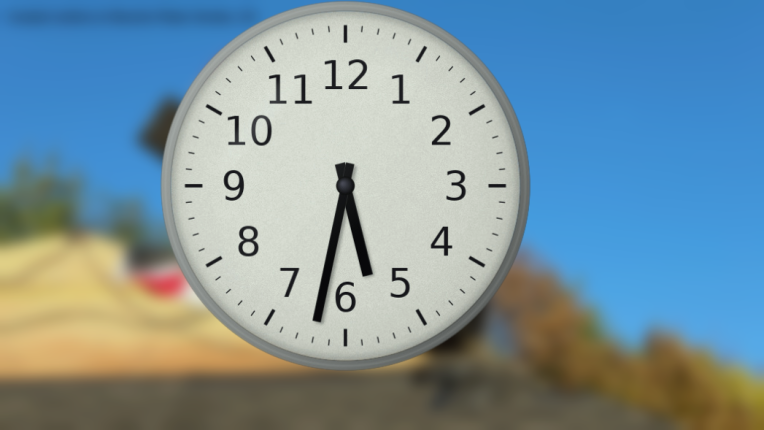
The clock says 5h32
